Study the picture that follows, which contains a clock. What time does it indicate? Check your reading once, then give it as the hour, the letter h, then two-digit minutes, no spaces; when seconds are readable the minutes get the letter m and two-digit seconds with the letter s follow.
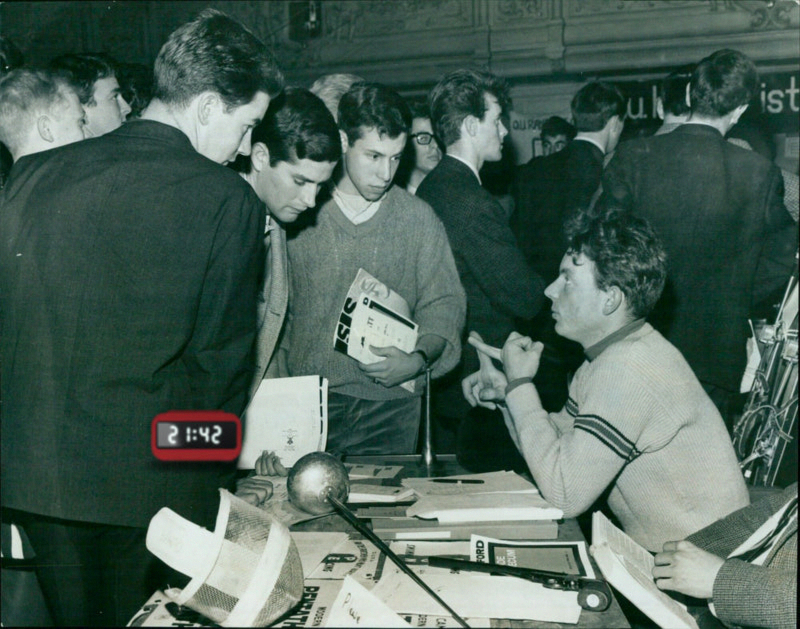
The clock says 21h42
